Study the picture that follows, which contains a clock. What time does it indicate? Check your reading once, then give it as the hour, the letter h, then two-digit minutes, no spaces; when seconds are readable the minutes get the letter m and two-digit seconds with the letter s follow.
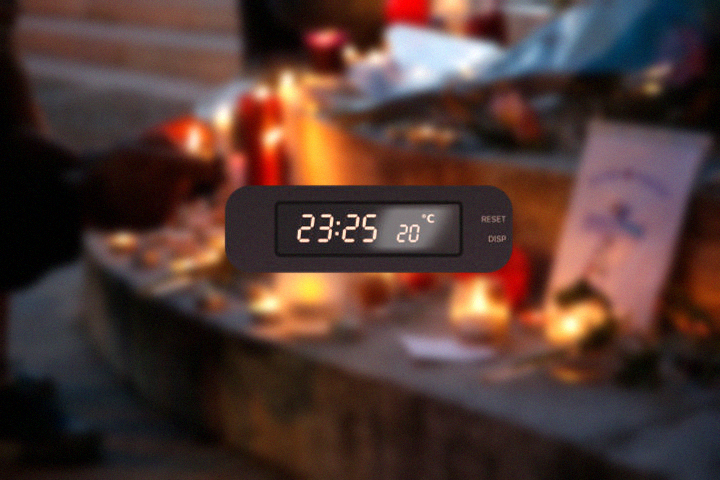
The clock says 23h25
